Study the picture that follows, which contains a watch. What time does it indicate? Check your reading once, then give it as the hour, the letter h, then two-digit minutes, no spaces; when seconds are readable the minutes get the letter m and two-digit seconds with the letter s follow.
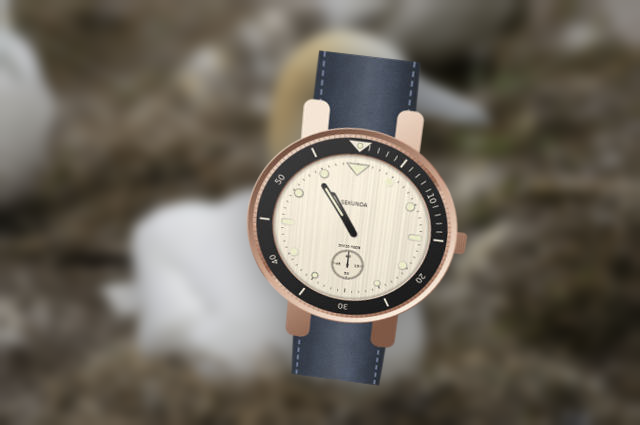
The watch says 10h54
